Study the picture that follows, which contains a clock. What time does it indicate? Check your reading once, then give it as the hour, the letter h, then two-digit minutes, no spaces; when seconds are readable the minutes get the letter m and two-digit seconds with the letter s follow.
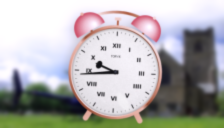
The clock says 9h44
